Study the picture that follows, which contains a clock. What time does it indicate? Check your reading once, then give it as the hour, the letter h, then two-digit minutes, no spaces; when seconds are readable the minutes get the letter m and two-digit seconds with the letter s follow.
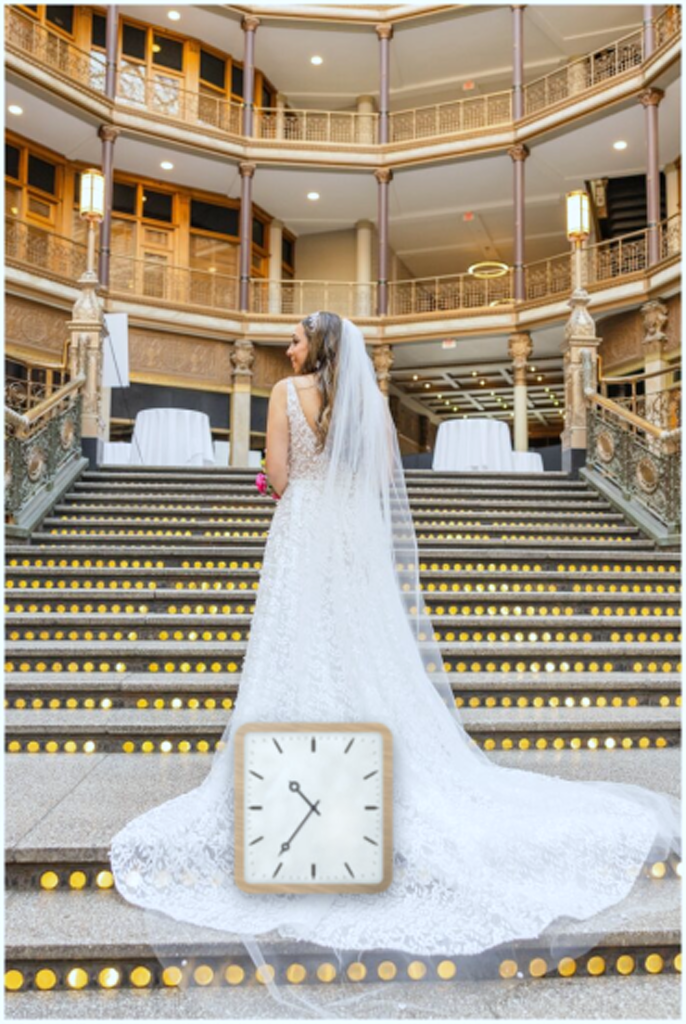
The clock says 10h36
